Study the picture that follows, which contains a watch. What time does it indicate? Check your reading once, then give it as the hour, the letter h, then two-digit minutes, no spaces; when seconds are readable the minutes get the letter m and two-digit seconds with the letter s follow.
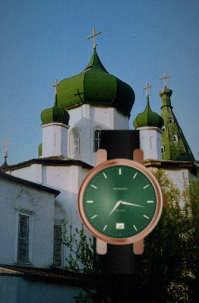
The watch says 7h17
